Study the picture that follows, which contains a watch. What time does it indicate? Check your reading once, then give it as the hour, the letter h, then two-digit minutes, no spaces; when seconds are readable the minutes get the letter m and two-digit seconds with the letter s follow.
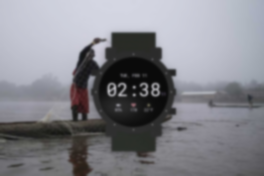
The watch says 2h38
